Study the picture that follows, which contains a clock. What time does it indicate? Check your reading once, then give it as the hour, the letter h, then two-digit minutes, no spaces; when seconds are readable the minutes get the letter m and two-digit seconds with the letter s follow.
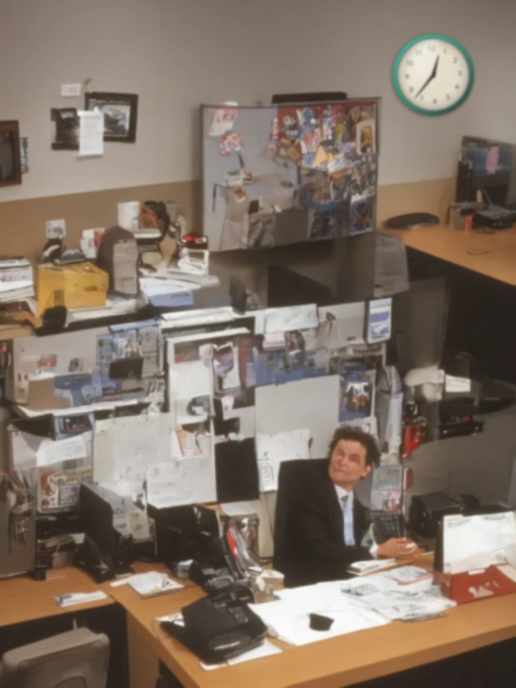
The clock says 12h37
